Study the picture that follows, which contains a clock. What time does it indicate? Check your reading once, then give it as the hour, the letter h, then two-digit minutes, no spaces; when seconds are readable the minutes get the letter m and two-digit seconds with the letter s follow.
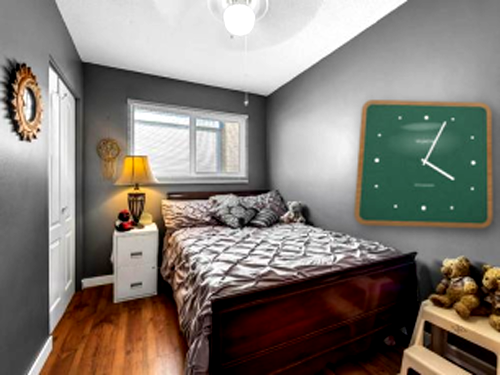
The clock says 4h04
